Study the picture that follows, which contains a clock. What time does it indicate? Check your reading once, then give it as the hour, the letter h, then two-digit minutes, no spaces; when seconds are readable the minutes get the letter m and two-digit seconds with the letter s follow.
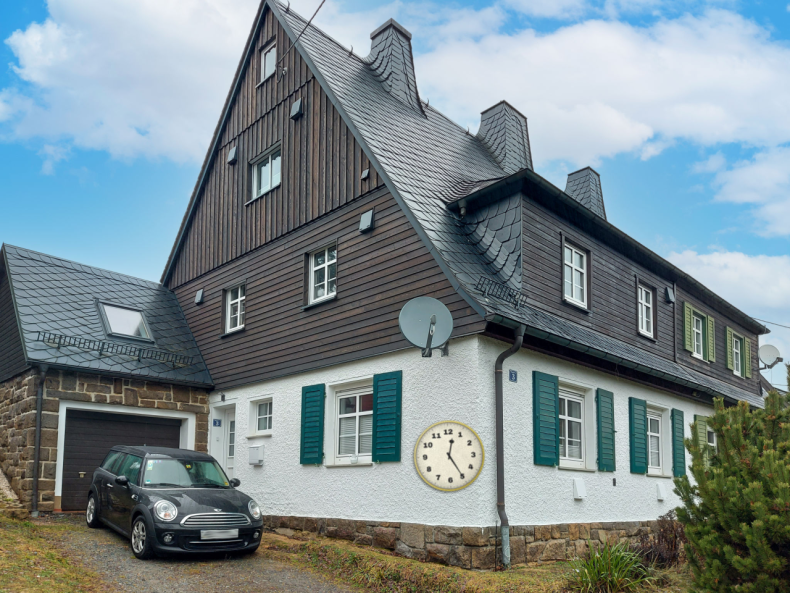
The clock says 12h25
